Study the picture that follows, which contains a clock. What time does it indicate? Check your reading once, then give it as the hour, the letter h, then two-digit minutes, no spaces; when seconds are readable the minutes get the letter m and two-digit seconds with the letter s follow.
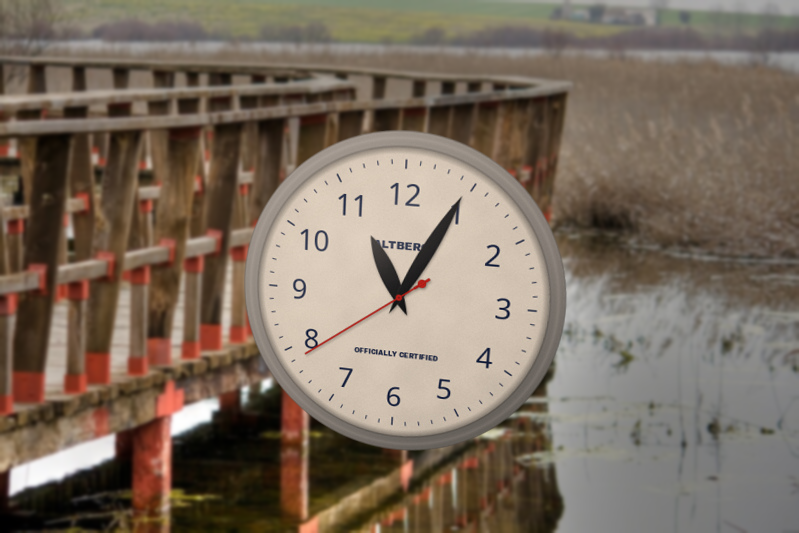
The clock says 11h04m39s
